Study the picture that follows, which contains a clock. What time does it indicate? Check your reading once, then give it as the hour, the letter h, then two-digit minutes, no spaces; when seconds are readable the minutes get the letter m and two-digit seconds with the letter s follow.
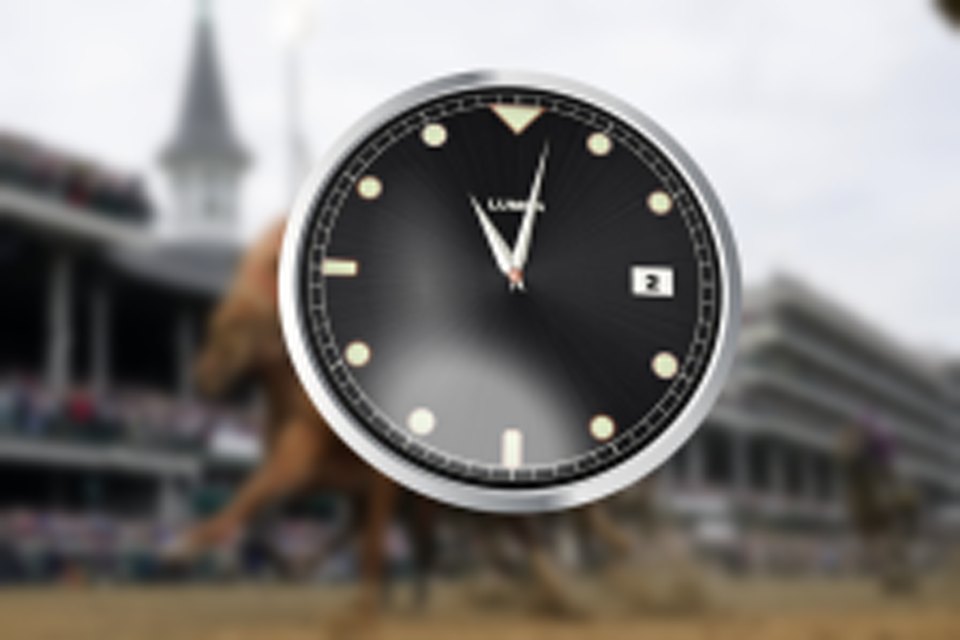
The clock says 11h02
